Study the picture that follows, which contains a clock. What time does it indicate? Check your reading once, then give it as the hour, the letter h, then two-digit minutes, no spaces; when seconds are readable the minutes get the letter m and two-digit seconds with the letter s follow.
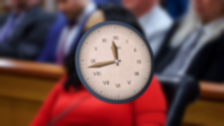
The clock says 11h43
